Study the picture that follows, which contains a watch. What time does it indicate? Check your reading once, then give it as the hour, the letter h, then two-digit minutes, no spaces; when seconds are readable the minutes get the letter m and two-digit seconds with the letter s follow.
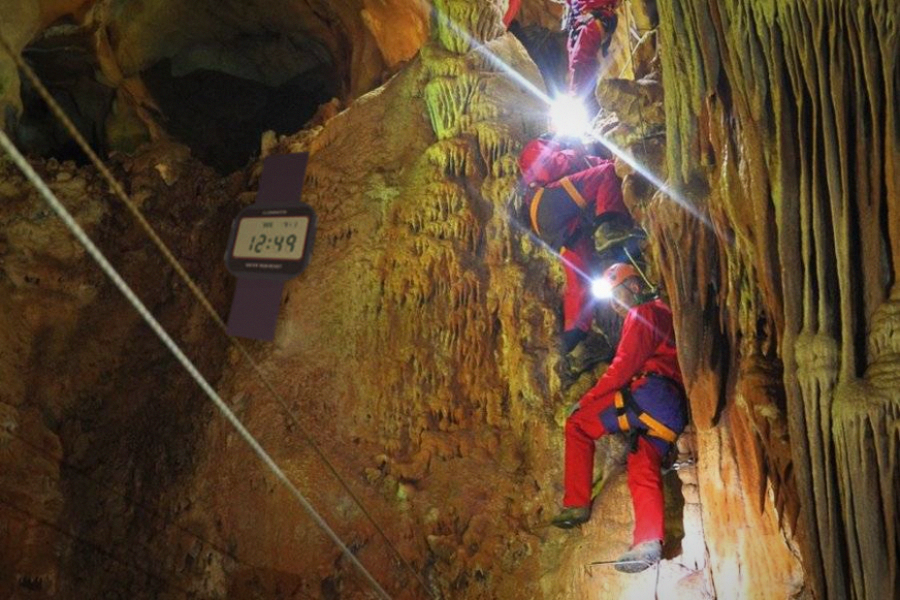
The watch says 12h49
